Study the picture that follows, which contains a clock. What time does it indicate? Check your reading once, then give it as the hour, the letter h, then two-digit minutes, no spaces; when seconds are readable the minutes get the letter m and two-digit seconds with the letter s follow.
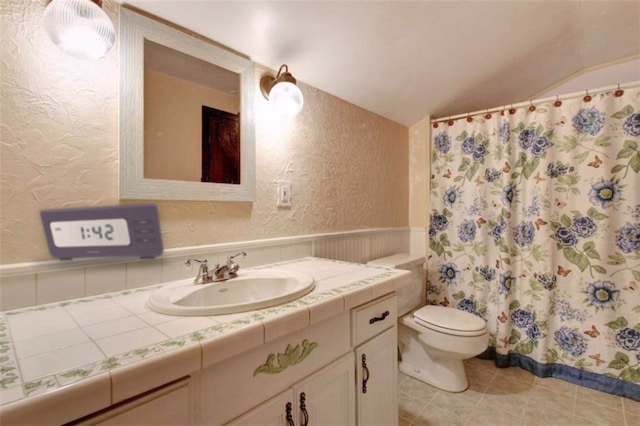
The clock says 1h42
